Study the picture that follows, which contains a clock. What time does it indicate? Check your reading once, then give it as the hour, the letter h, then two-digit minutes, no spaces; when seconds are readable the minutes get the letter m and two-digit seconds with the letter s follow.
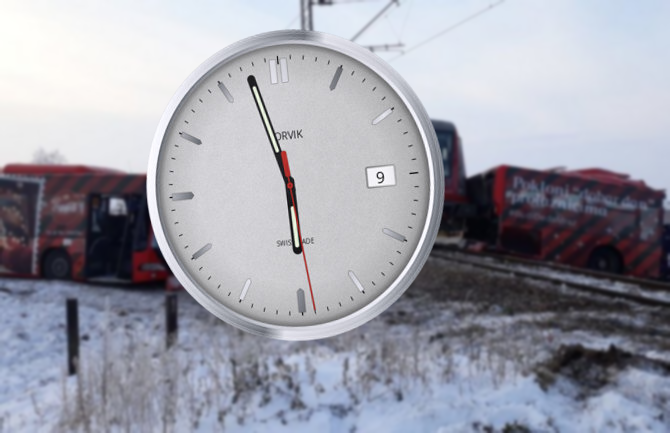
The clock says 5h57m29s
